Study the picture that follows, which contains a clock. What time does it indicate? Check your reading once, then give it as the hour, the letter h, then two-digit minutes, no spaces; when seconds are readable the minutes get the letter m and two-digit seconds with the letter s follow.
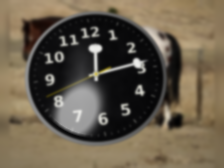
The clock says 12h13m42s
